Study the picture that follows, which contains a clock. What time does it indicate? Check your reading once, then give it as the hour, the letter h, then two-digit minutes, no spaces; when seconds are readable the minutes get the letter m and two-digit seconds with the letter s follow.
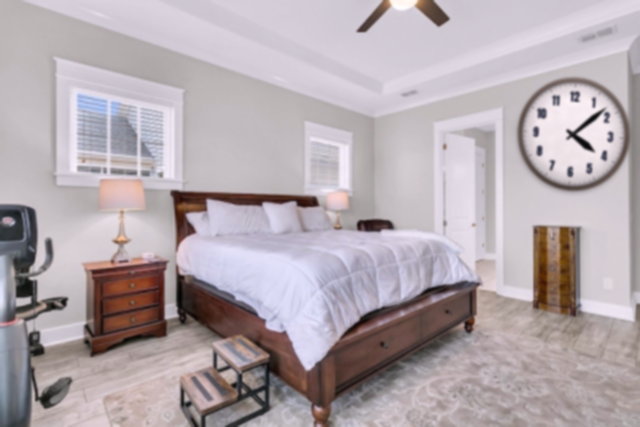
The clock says 4h08
